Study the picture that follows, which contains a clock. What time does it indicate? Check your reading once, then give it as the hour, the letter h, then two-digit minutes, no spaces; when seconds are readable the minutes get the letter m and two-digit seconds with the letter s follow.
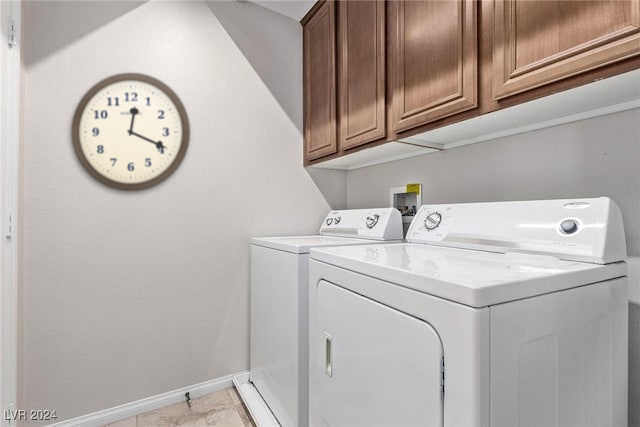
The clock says 12h19
